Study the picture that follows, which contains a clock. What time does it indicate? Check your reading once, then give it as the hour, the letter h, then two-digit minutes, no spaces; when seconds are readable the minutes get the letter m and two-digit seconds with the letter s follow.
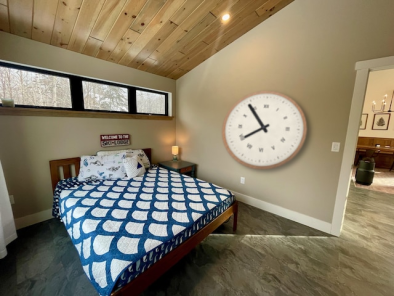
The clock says 7h54
